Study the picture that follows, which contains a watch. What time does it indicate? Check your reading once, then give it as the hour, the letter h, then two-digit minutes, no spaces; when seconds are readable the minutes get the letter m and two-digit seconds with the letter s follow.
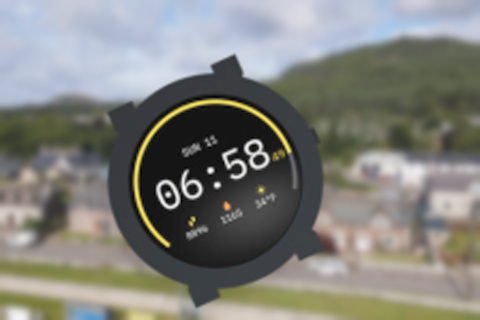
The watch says 6h58
